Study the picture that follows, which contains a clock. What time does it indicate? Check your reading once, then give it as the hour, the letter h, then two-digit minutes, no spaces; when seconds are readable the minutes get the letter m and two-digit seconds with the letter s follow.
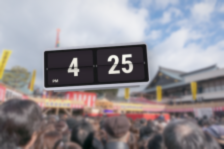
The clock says 4h25
